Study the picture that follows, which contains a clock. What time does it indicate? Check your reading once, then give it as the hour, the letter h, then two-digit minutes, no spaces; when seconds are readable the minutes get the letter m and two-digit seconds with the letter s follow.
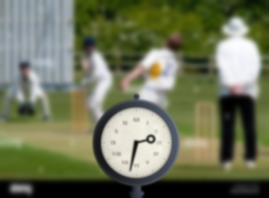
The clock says 2h32
